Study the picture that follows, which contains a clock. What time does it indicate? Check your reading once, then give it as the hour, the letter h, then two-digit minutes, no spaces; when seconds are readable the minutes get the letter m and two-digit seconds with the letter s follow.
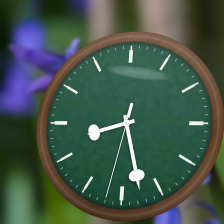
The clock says 8h27m32s
